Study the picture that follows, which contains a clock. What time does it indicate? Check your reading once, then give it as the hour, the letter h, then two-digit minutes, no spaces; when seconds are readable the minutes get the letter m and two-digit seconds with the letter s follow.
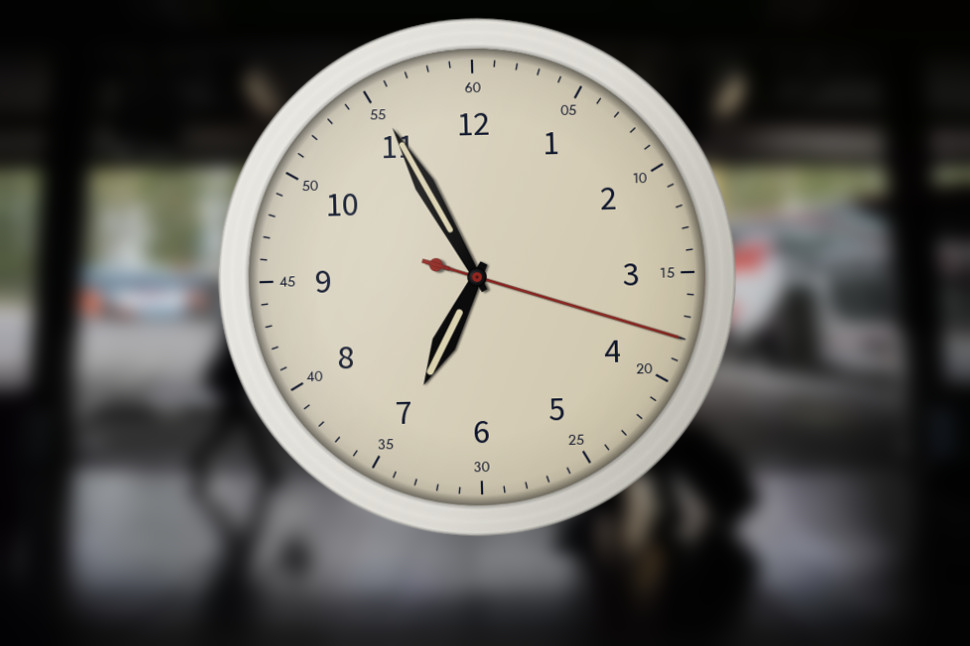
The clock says 6h55m18s
